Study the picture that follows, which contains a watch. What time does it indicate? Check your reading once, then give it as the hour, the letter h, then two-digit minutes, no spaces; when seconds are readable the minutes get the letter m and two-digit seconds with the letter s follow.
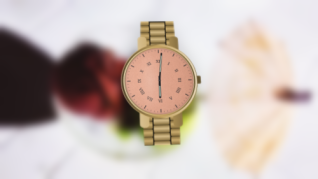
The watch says 6h01
